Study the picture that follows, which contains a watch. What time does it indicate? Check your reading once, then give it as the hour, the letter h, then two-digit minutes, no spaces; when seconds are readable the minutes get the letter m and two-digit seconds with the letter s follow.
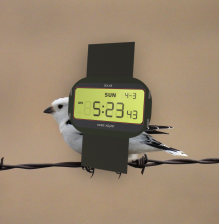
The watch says 5h23m43s
